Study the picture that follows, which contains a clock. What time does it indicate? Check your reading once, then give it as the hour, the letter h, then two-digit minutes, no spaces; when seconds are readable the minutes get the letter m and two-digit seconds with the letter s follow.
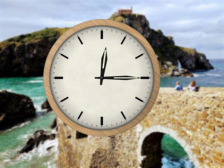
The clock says 12h15
